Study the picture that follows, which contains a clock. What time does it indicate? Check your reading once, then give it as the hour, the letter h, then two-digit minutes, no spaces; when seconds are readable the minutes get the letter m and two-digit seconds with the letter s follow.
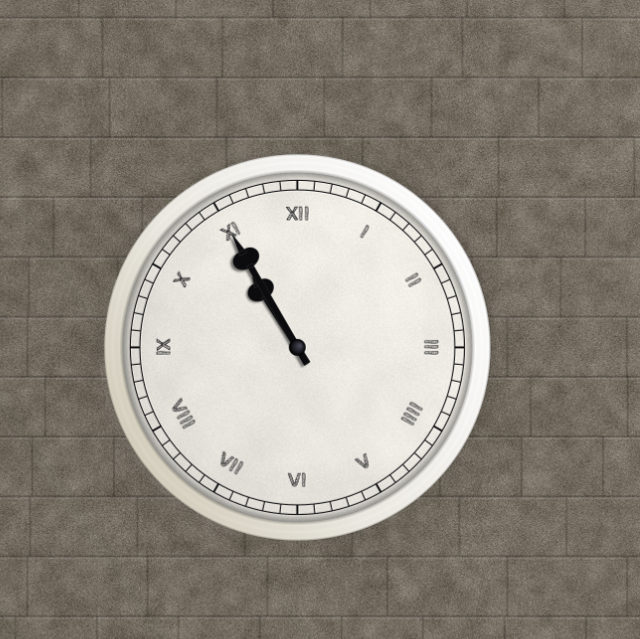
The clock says 10h55
